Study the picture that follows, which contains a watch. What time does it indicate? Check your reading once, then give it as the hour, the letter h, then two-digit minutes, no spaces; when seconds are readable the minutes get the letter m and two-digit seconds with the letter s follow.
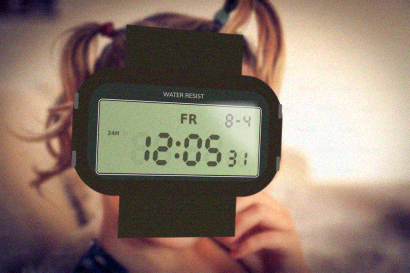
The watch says 12h05m31s
